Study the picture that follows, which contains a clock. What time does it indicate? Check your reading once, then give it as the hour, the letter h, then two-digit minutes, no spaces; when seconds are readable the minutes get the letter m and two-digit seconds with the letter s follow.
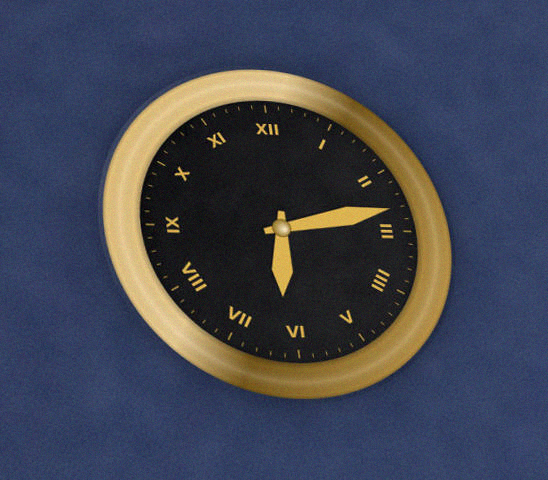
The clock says 6h13
